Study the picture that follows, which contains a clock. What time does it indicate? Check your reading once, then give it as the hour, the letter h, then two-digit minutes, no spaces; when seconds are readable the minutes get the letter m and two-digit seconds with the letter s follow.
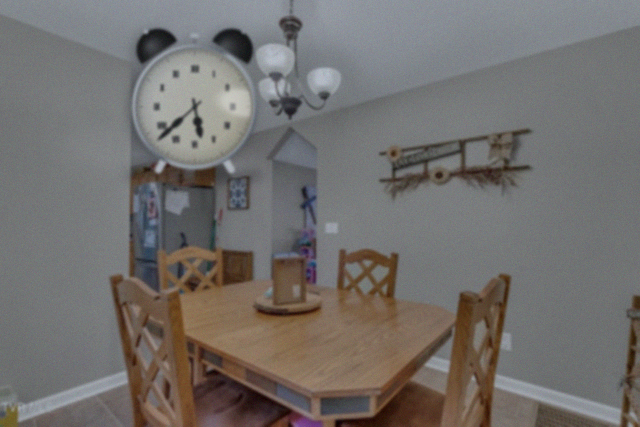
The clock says 5h38
